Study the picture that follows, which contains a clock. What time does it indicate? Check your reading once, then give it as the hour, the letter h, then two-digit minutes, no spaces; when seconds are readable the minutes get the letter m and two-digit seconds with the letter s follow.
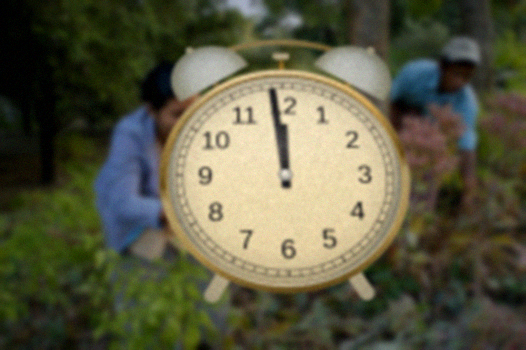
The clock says 11h59
